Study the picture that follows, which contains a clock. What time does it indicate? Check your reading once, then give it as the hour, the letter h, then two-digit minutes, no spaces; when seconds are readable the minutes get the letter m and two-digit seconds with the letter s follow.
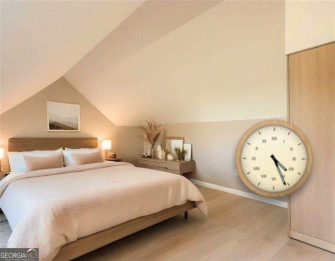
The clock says 4h26
